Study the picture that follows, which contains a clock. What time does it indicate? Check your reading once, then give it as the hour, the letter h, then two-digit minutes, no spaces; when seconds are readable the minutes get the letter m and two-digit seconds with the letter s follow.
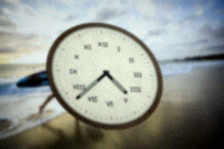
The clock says 4h38
